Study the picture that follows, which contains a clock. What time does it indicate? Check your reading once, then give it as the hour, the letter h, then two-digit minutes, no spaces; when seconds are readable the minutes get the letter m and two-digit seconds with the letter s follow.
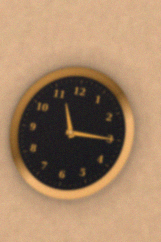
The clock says 11h15
